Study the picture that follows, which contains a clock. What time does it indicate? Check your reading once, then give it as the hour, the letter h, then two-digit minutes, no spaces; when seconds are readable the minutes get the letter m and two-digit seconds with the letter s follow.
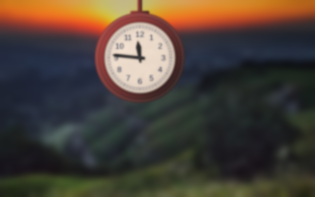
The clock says 11h46
